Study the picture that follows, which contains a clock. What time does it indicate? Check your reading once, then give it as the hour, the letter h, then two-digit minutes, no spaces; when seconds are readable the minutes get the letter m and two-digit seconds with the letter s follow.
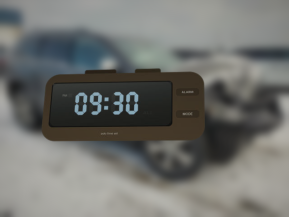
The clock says 9h30
